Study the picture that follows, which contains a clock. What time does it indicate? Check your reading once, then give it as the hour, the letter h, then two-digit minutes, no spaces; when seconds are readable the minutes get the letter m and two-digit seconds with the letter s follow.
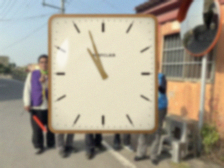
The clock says 10h57
